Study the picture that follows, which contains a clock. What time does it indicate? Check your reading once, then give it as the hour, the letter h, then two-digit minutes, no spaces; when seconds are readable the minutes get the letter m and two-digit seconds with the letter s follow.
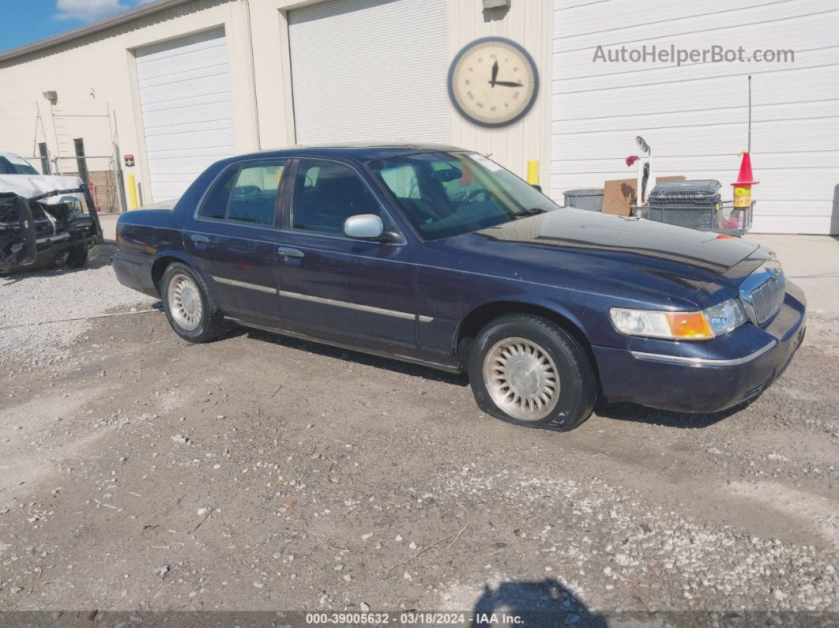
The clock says 12h16
